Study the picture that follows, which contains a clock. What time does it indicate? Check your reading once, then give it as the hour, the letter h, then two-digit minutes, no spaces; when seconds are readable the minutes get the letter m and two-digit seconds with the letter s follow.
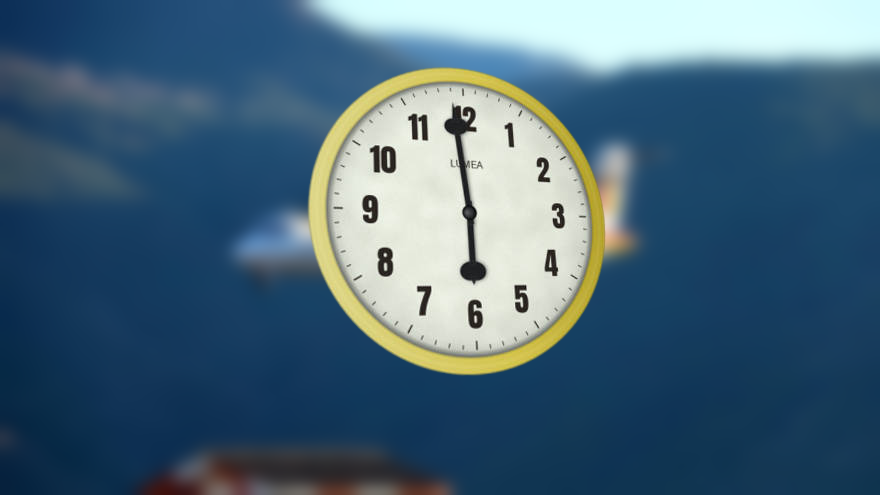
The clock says 5h59
